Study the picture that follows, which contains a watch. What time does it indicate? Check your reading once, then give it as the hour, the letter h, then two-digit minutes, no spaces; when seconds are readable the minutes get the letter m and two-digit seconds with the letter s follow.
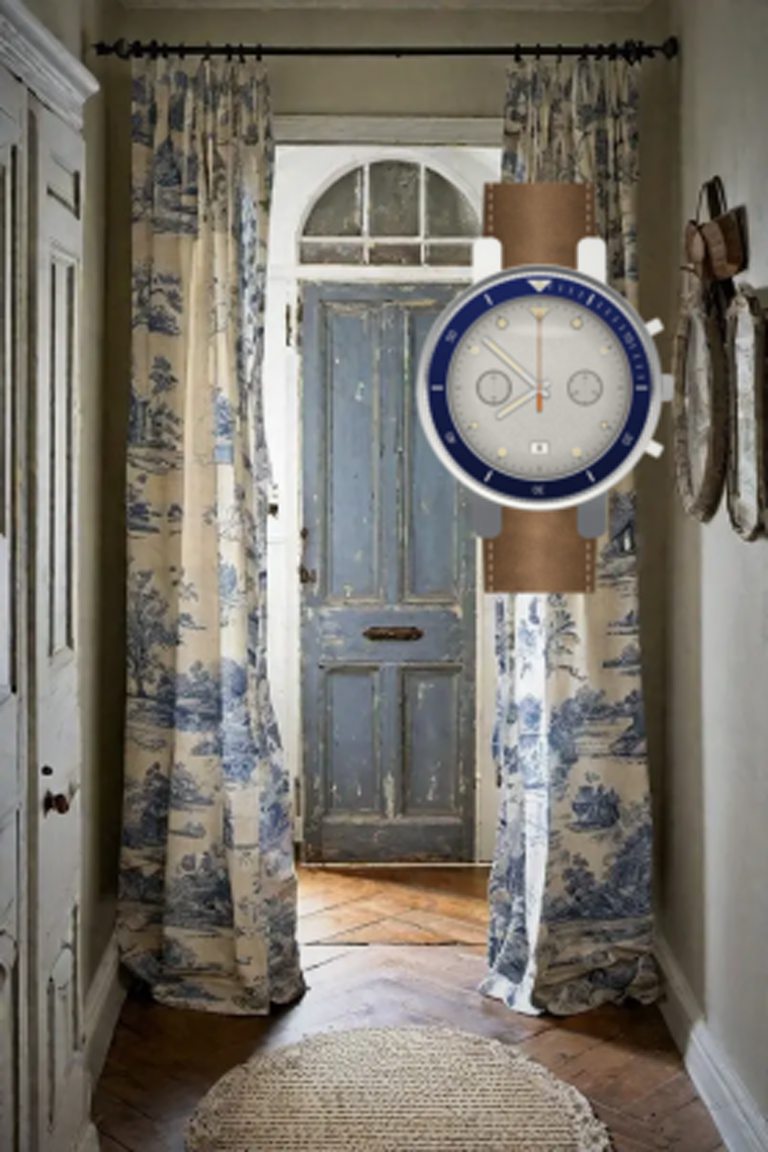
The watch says 7h52
